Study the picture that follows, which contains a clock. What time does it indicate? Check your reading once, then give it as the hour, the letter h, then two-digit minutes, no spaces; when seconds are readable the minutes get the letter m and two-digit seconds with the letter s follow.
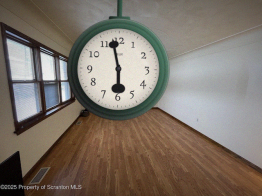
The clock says 5h58
